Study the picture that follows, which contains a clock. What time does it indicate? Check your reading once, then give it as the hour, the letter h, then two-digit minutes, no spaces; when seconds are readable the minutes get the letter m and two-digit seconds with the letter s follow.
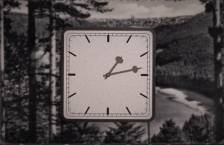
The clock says 1h13
